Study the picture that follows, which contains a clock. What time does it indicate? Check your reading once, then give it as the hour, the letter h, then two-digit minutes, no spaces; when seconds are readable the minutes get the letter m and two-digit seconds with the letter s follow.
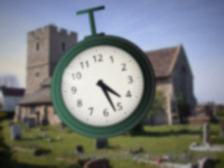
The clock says 4h27
